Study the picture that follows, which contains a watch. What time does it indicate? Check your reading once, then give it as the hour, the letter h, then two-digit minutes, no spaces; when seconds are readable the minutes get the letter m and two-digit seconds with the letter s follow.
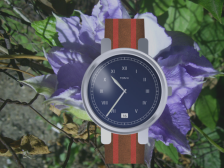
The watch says 10h36
